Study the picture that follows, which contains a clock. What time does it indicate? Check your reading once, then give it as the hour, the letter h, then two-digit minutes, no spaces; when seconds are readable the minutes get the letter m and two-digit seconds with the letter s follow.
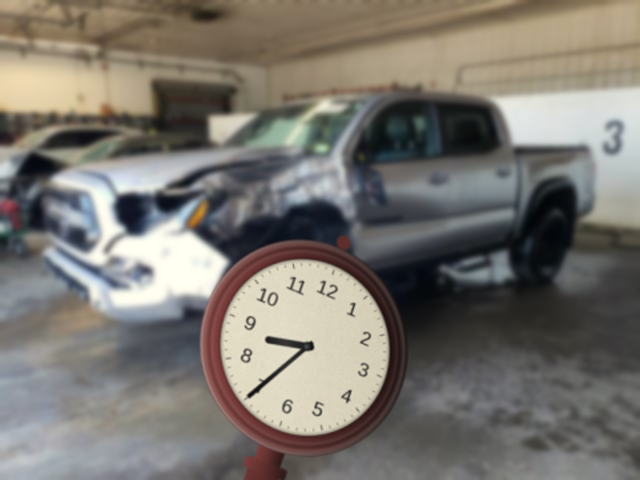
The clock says 8h35
